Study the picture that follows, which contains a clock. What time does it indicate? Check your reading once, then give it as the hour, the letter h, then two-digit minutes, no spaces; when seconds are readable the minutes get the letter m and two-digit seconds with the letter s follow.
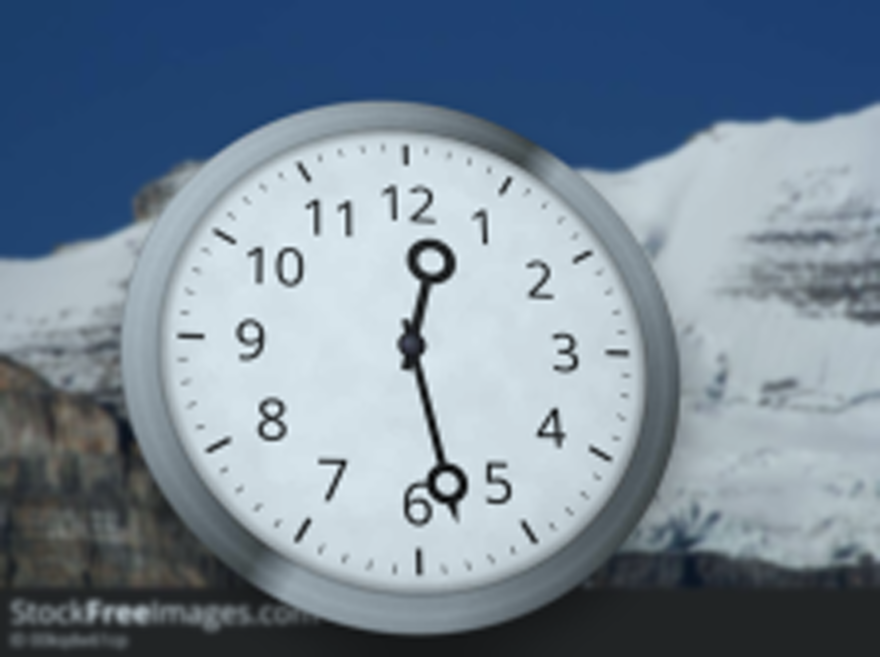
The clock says 12h28
